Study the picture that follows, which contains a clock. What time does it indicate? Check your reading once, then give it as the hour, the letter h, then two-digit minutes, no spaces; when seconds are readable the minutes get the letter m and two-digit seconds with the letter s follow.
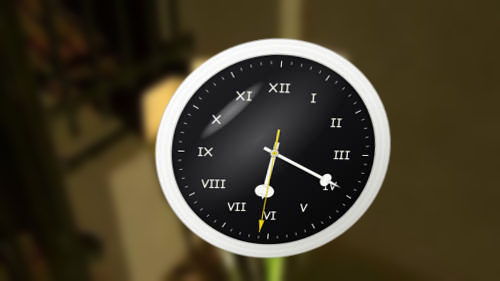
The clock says 6h19m31s
